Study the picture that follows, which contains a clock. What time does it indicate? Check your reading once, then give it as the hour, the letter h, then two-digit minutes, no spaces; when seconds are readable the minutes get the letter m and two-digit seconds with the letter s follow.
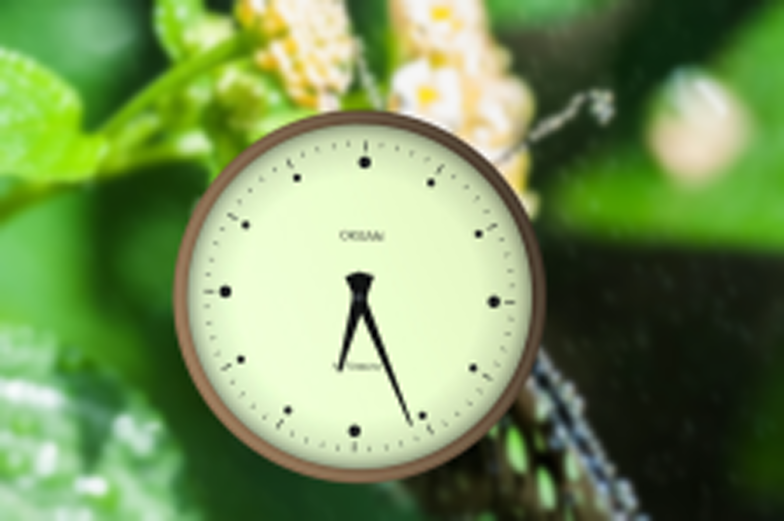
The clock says 6h26
